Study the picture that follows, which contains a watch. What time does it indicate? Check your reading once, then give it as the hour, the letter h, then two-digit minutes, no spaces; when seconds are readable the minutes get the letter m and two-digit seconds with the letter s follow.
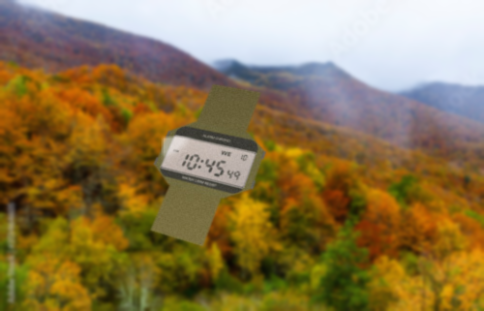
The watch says 10h45m49s
